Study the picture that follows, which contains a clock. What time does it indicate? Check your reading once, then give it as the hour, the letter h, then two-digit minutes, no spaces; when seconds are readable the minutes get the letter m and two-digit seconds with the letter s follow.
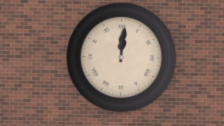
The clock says 12h01
